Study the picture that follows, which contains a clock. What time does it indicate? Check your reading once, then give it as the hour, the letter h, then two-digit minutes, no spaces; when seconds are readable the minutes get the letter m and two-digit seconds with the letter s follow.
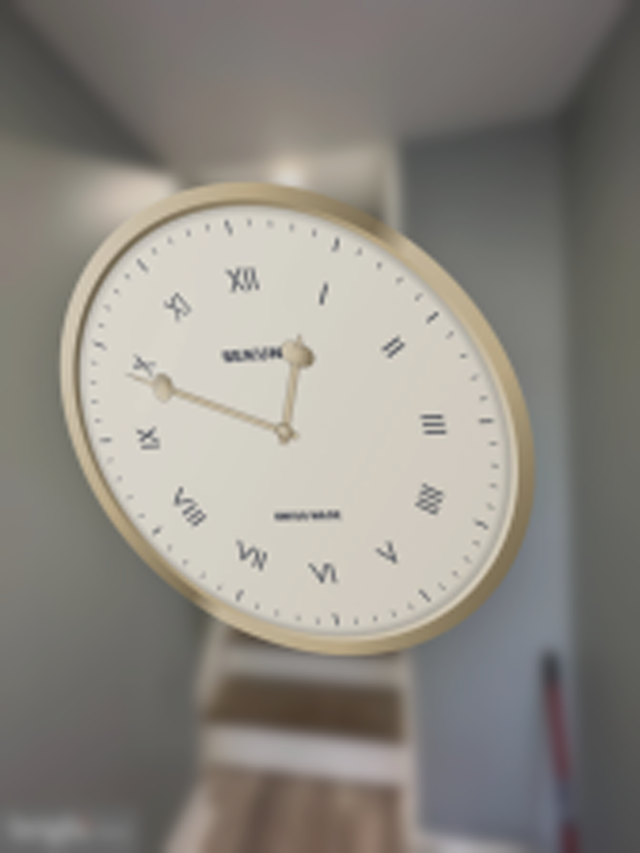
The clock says 12h49
